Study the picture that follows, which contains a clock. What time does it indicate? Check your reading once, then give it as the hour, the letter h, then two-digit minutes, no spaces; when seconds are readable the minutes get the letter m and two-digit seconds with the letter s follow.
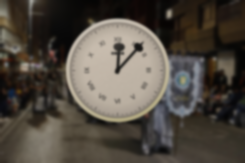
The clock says 12h07
